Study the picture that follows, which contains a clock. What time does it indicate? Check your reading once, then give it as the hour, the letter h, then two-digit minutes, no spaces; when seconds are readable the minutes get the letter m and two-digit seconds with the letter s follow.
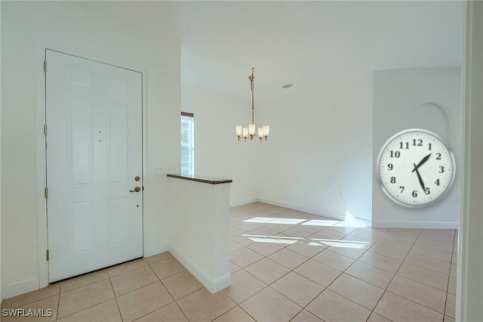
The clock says 1h26
